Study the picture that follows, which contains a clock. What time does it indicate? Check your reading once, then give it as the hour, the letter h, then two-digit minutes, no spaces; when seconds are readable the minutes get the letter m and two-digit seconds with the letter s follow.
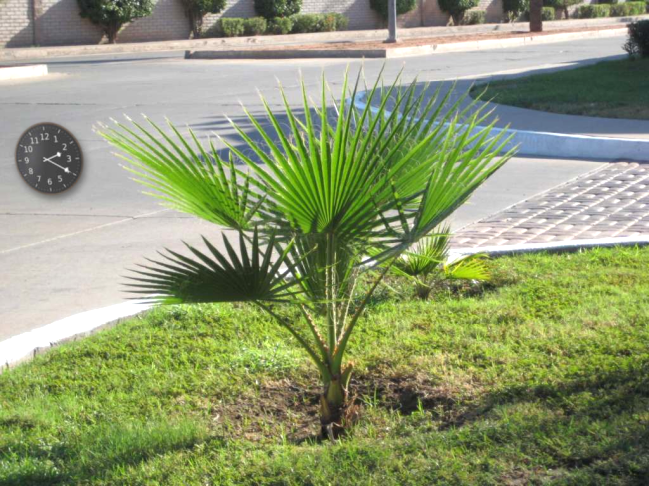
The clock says 2h20
